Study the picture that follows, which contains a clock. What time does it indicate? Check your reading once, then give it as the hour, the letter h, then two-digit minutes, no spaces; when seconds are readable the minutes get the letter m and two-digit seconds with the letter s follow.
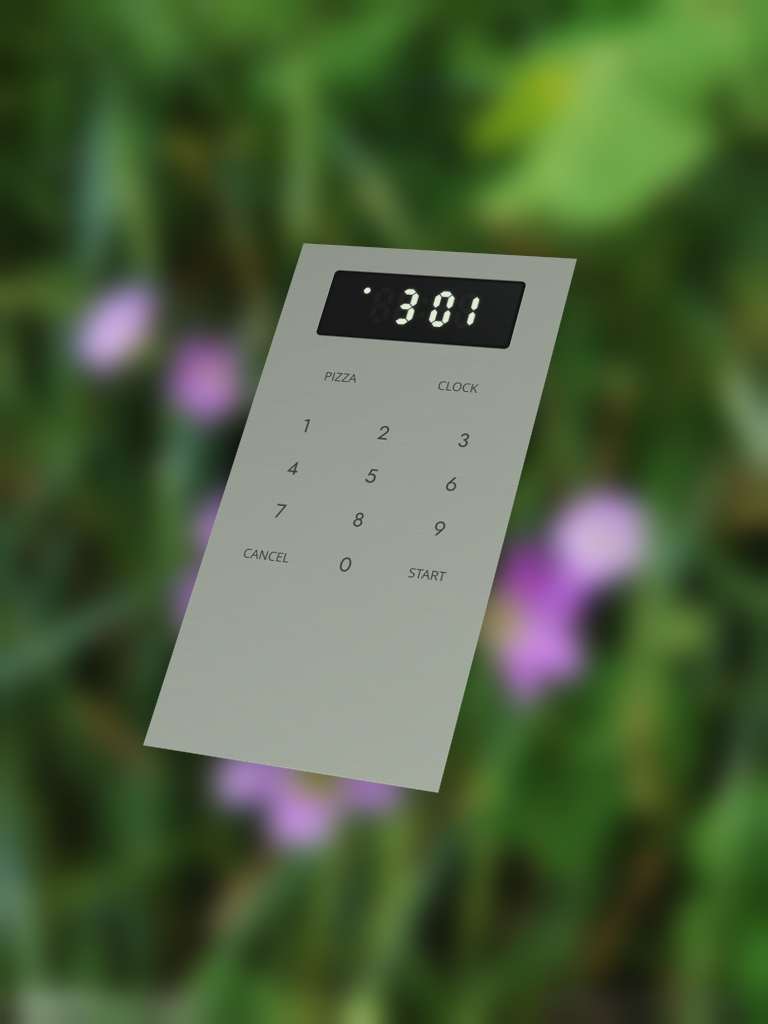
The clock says 3h01
